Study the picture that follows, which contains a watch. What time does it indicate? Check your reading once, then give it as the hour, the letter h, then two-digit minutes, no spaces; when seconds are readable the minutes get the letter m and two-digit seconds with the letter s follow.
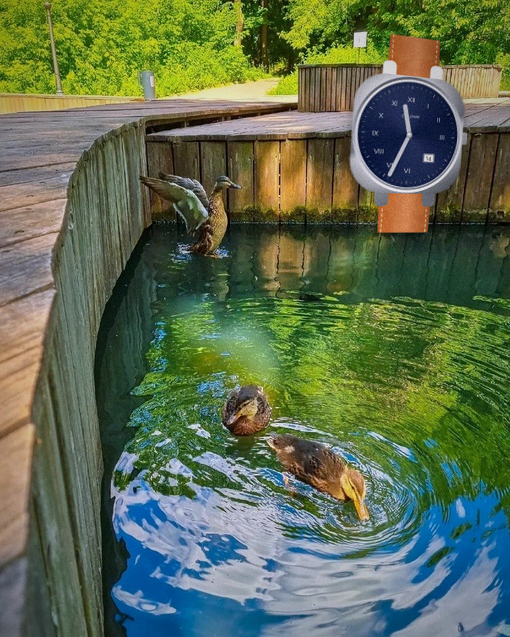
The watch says 11h34
